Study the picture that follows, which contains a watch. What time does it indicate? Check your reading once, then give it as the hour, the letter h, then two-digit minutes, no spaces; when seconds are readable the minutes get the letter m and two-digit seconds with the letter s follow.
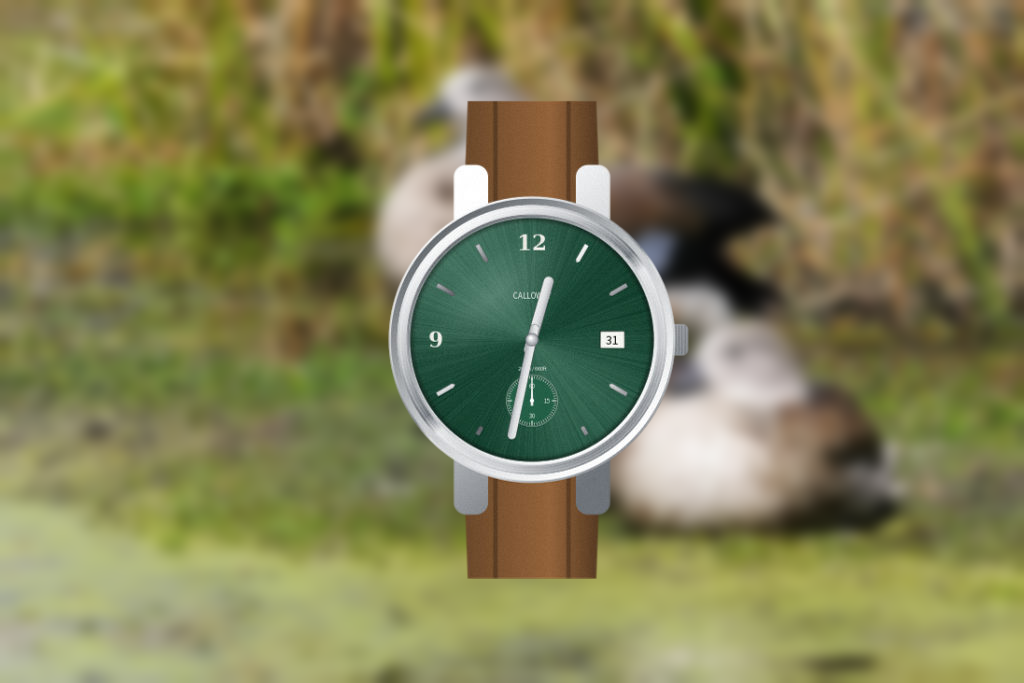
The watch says 12h32
